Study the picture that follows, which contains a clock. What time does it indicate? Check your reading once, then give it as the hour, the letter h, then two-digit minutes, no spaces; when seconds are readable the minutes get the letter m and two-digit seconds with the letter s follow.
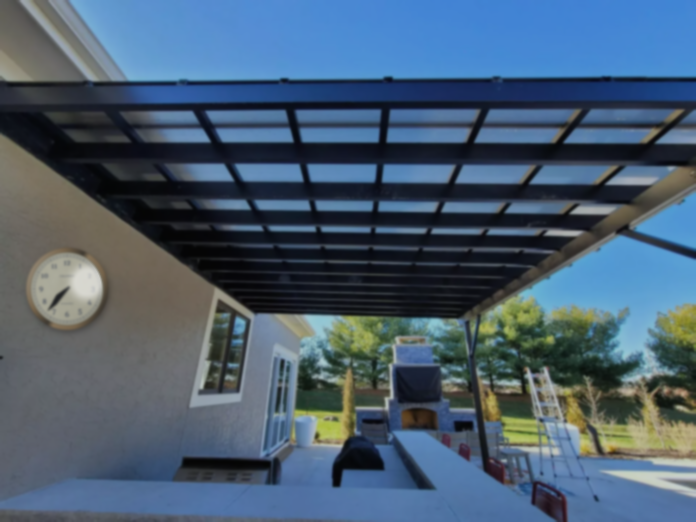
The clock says 7h37
